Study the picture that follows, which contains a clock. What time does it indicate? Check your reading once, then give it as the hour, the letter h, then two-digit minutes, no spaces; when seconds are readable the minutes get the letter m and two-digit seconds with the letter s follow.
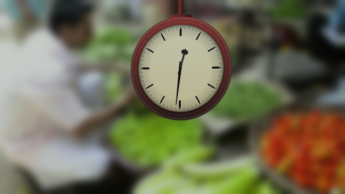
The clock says 12h31
